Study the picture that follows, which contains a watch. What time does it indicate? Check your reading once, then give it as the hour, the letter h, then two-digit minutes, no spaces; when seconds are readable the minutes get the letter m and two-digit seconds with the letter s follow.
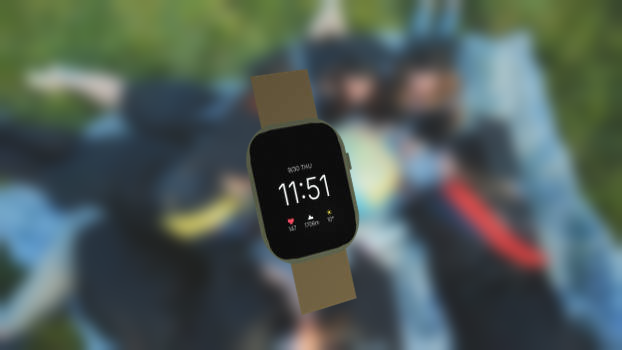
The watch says 11h51
